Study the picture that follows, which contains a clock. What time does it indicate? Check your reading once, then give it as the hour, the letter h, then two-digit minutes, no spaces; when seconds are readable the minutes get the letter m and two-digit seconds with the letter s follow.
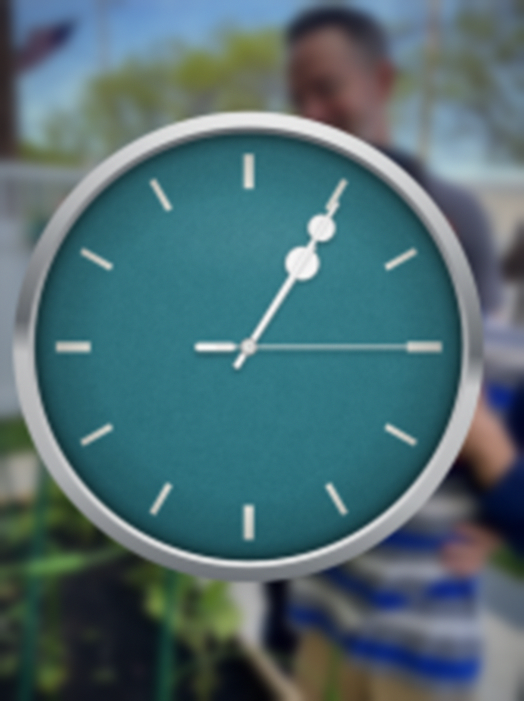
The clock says 1h05m15s
